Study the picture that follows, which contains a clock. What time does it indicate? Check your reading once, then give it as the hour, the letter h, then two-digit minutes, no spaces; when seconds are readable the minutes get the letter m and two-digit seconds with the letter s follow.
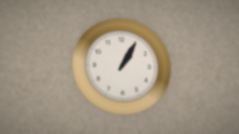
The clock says 1h05
